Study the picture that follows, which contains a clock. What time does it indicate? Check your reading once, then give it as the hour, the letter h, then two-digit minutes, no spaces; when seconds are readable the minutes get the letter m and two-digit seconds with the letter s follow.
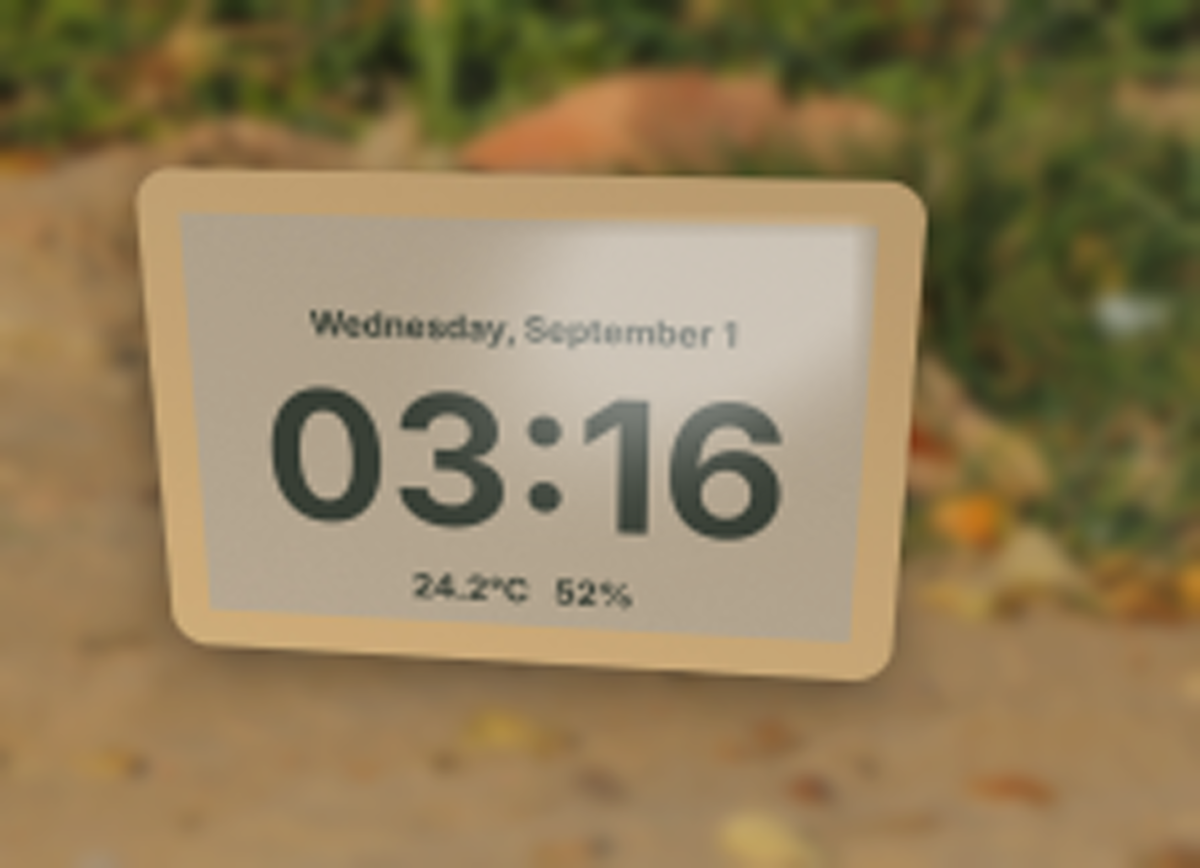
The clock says 3h16
